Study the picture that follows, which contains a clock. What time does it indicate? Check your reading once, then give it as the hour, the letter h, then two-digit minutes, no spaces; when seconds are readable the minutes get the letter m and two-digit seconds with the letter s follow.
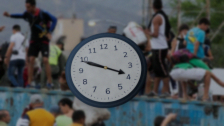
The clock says 3h49
